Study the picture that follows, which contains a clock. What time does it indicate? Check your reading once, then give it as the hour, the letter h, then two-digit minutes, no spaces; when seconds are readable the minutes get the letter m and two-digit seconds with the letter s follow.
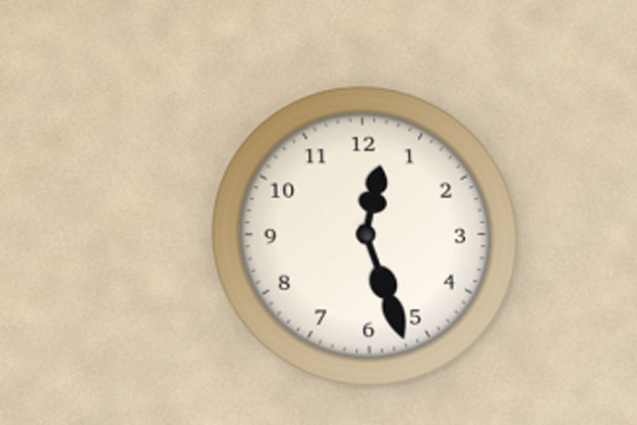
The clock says 12h27
